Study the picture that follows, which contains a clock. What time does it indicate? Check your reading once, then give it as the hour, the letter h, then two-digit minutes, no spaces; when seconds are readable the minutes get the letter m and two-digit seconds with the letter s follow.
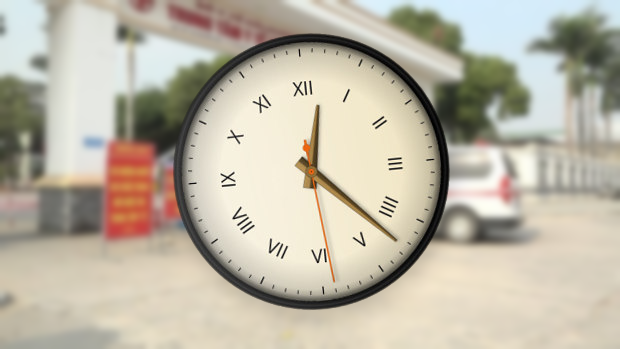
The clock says 12h22m29s
